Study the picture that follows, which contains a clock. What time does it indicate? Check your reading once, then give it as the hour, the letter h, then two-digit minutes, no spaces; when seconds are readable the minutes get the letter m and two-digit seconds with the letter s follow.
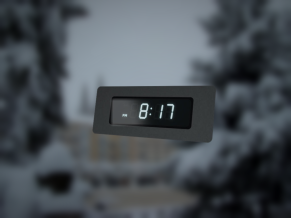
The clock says 8h17
